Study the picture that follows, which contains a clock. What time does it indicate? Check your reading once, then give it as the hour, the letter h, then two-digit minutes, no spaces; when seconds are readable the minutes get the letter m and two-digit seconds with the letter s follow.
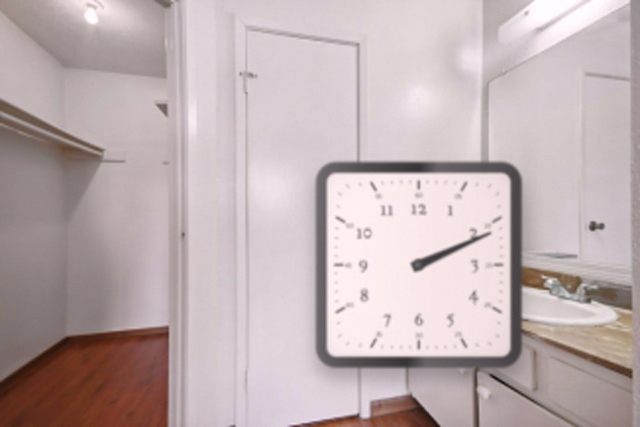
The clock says 2h11
